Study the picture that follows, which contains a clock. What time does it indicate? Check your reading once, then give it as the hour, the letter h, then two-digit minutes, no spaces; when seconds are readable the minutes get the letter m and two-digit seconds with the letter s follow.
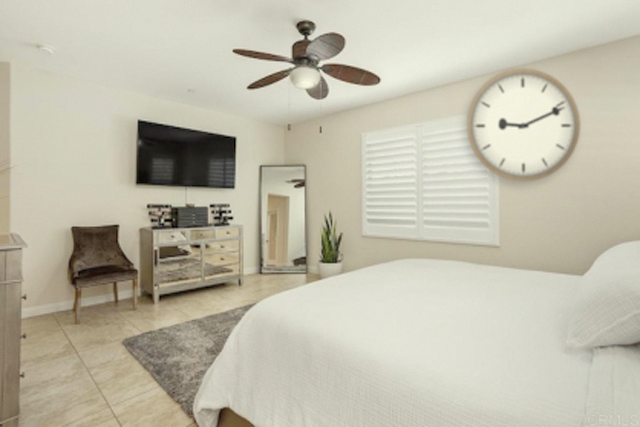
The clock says 9h11
